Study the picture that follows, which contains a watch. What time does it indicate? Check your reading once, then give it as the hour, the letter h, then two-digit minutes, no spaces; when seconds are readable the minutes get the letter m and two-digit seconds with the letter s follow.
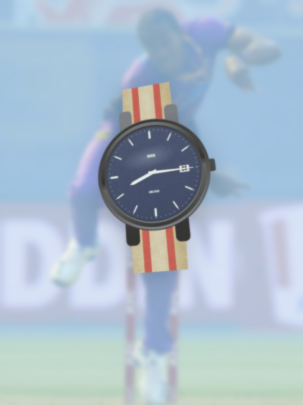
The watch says 8h15
